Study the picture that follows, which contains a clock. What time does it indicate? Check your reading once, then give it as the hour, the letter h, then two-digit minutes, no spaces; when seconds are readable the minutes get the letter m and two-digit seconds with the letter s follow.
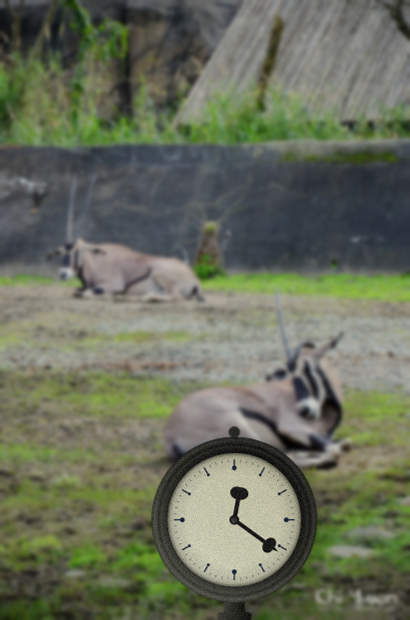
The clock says 12h21
